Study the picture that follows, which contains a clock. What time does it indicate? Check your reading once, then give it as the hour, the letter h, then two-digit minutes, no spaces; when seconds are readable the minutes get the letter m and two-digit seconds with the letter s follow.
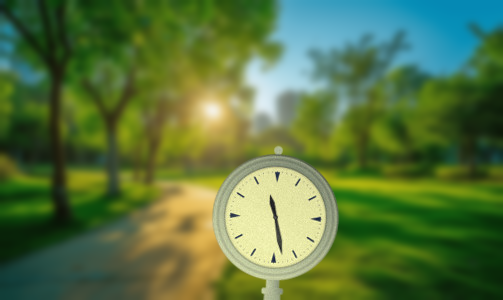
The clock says 11h28
